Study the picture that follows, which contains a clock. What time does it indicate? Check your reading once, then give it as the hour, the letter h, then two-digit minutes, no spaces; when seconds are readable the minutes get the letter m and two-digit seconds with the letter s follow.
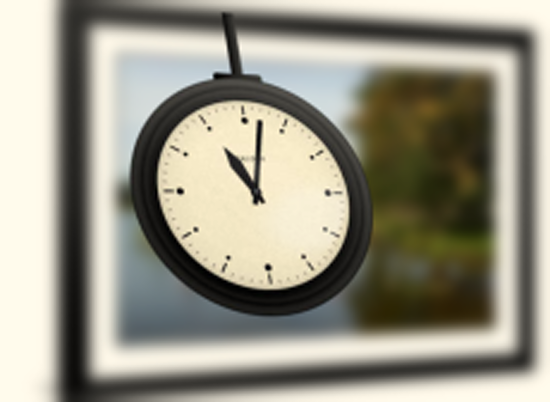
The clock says 11h02
